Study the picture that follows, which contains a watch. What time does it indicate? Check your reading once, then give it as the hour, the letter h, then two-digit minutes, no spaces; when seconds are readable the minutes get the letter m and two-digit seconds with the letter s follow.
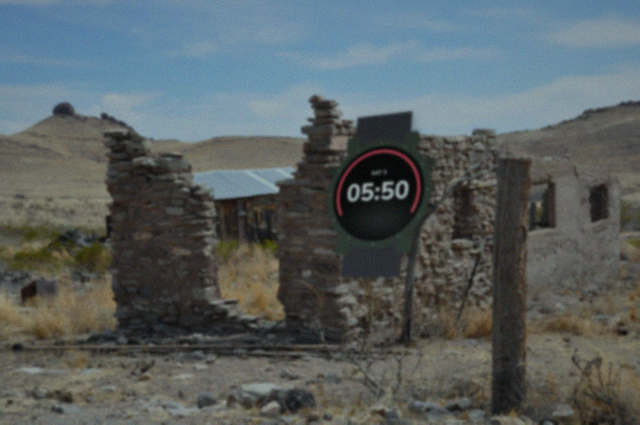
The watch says 5h50
